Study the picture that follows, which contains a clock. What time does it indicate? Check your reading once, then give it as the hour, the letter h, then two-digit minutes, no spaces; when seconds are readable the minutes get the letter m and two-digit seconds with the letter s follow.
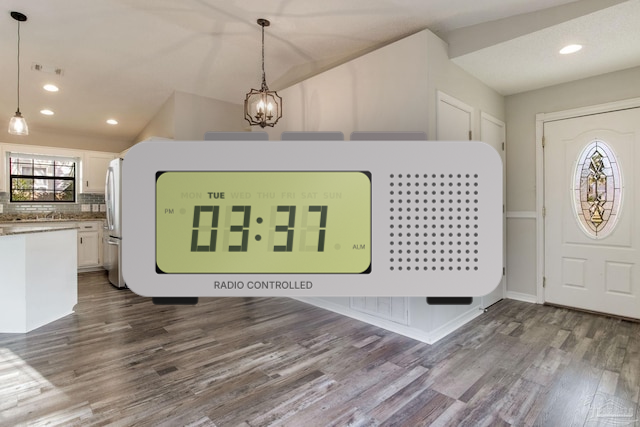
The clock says 3h37
